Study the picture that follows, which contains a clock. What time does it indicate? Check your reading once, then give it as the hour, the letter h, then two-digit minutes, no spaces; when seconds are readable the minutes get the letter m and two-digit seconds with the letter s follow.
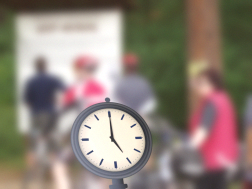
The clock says 5h00
